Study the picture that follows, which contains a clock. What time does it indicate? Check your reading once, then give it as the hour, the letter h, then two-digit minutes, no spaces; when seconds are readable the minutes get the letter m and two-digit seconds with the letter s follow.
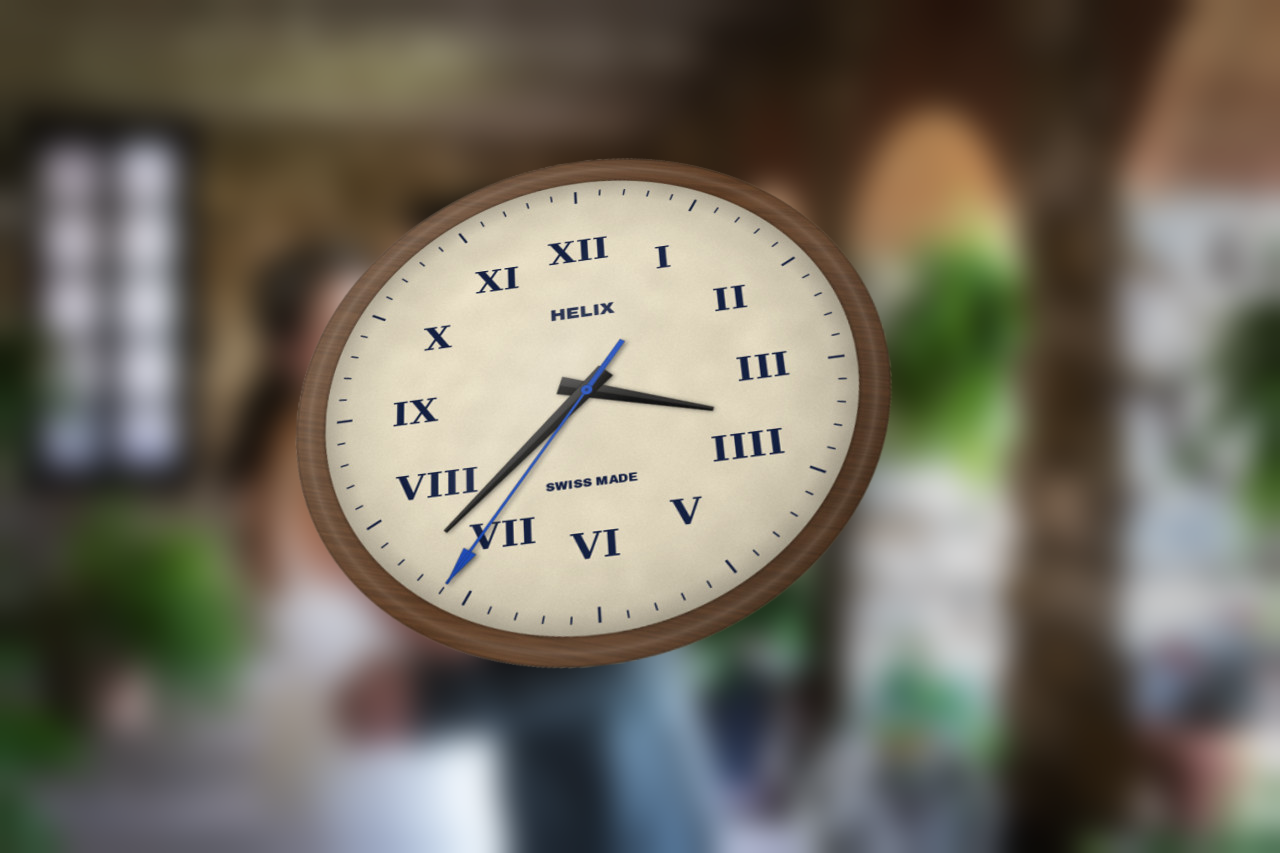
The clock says 3h37m36s
